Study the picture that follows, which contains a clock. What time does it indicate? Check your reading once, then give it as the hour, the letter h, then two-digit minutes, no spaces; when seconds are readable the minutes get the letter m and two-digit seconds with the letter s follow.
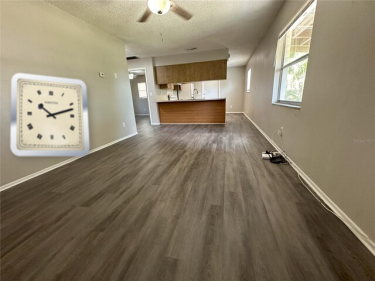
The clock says 10h12
